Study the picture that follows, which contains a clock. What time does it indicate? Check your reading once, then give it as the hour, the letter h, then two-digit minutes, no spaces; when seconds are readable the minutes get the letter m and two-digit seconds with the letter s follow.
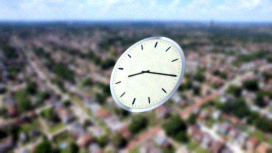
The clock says 8h15
